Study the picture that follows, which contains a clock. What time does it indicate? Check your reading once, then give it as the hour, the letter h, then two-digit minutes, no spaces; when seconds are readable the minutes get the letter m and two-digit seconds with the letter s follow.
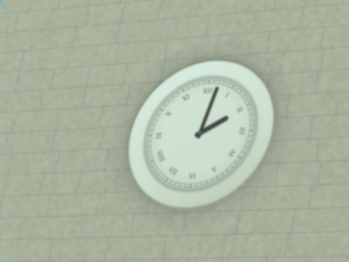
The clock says 2h02
